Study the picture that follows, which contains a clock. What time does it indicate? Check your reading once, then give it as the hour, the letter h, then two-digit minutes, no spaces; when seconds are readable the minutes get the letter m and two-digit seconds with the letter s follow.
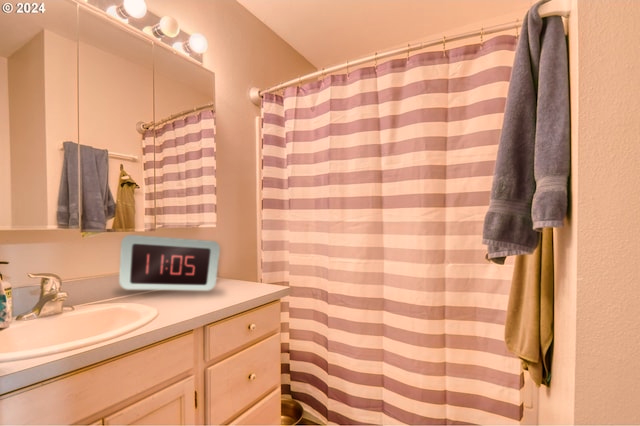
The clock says 11h05
